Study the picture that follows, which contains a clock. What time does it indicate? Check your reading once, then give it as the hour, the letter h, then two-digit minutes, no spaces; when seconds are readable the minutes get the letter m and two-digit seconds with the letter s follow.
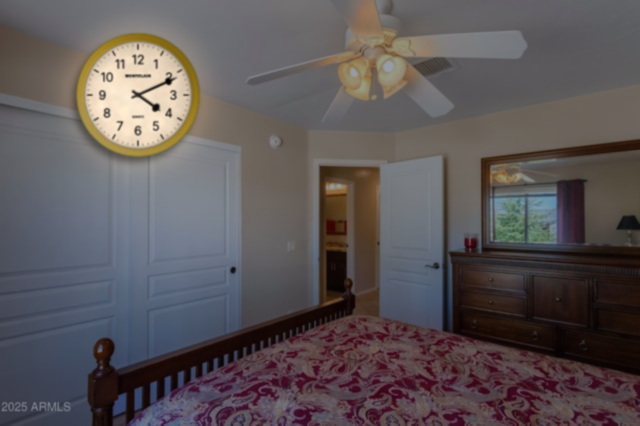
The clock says 4h11
